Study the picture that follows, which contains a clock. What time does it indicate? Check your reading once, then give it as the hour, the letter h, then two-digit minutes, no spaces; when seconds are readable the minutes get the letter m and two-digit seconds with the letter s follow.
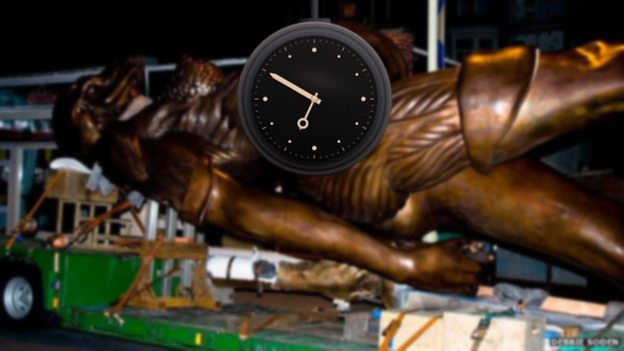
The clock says 6h50
